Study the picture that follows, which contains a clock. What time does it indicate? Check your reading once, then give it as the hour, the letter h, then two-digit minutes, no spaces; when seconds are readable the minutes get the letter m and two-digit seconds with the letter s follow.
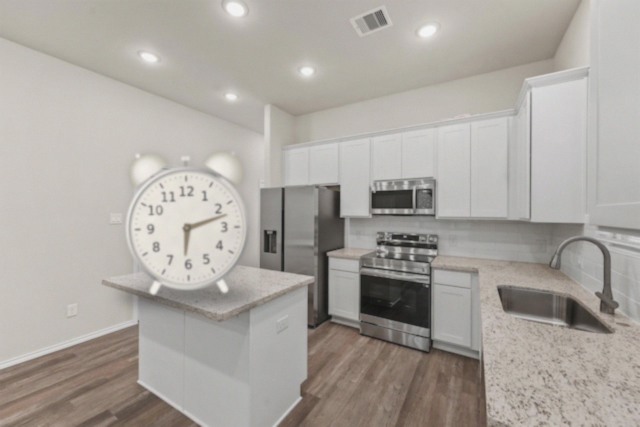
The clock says 6h12
